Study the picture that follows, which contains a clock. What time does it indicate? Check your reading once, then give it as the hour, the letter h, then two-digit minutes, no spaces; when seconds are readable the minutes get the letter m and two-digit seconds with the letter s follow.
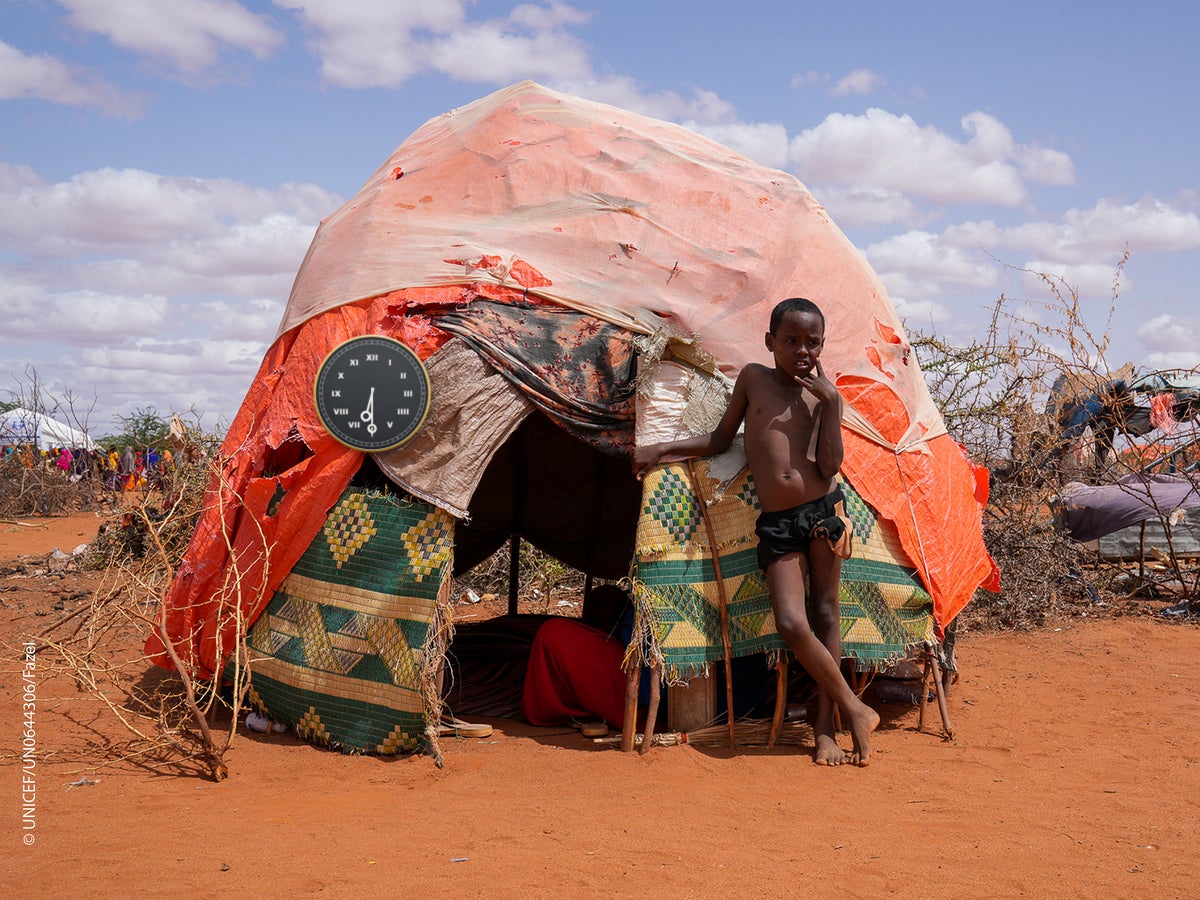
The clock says 6h30
